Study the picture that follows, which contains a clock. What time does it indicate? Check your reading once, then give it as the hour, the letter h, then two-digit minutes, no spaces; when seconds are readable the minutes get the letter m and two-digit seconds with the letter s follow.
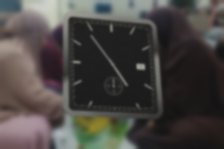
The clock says 4h54
